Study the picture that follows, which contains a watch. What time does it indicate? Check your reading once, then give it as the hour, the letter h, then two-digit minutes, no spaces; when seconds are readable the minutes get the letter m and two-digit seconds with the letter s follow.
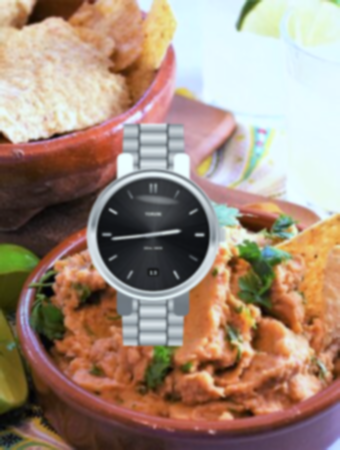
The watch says 2h44
